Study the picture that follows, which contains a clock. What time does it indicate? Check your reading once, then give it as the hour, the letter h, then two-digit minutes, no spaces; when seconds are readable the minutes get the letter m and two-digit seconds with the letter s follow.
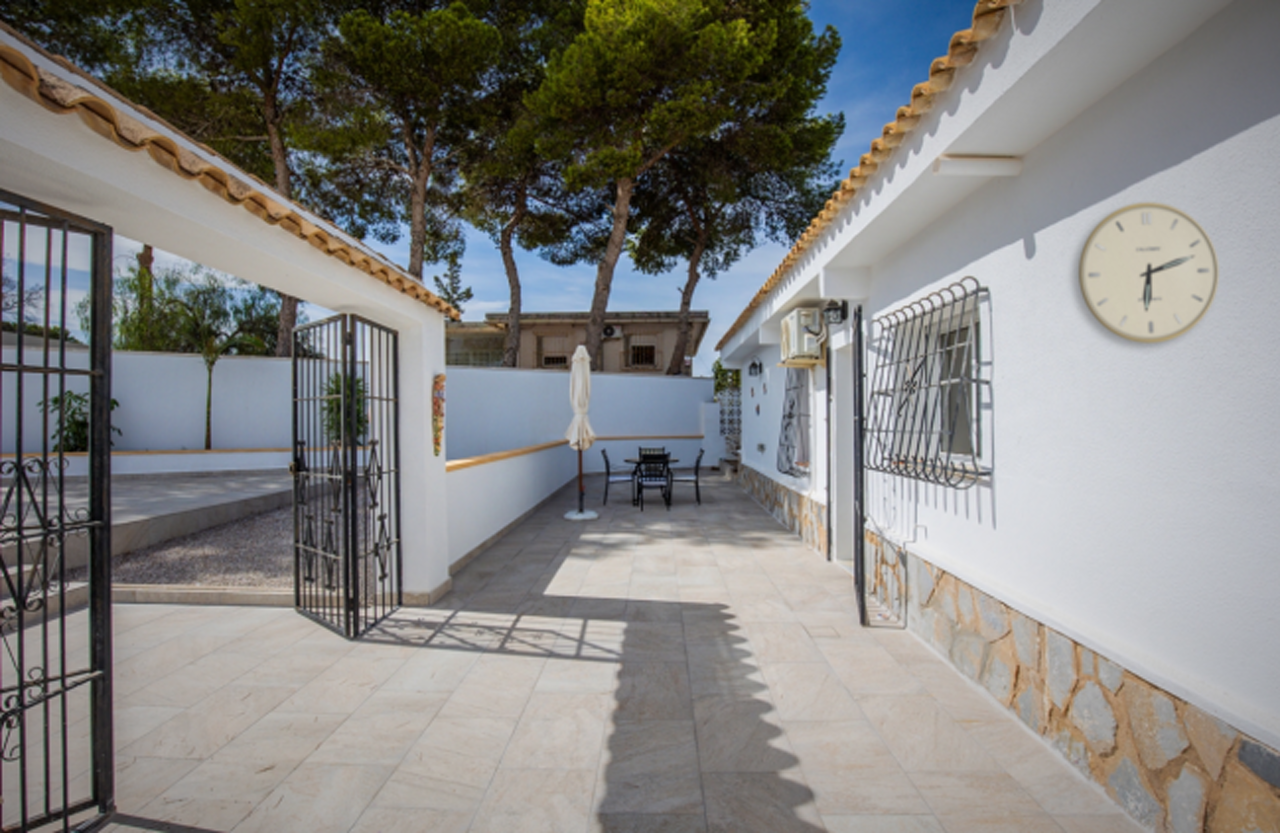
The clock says 6h12
